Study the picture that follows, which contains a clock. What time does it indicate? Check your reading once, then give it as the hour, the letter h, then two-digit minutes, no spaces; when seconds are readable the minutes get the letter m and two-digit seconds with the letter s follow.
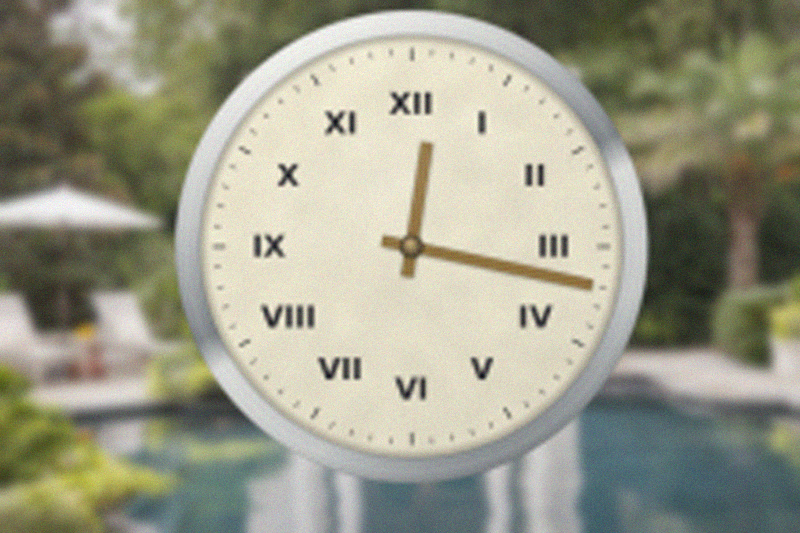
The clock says 12h17
